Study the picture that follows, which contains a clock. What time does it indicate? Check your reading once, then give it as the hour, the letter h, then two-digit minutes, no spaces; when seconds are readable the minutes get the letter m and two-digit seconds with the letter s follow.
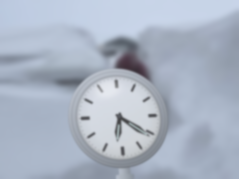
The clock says 6h21
